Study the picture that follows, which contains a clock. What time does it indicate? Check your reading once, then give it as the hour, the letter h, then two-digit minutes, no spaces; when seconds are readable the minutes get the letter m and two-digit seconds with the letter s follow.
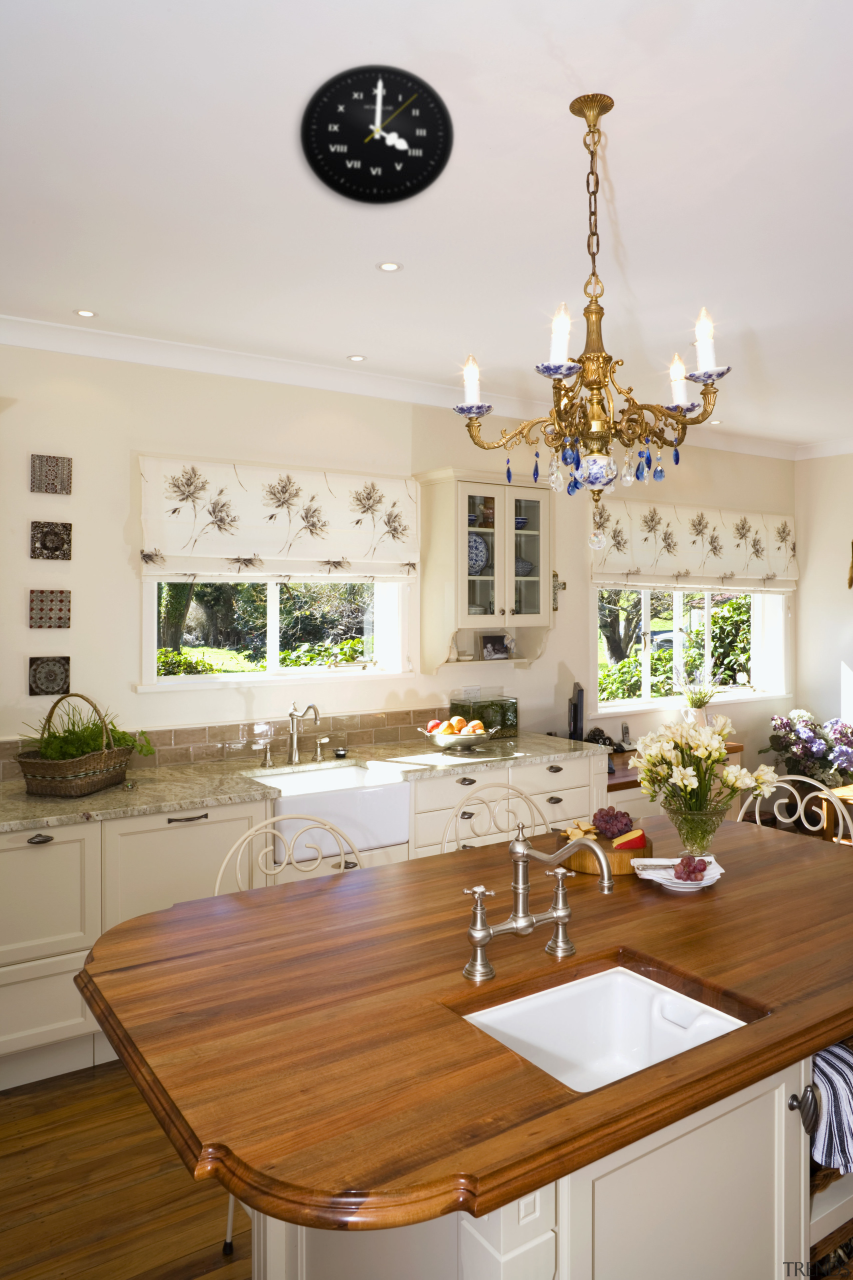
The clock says 4h00m07s
